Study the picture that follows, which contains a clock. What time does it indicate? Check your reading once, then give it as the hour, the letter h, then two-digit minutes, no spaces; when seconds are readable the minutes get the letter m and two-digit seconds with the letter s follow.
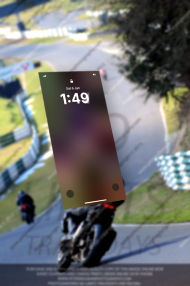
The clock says 1h49
